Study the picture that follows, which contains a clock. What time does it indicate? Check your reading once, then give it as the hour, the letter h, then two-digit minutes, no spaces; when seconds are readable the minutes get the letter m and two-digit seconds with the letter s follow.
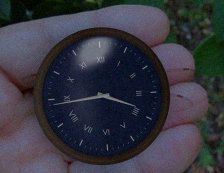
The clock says 3h44
